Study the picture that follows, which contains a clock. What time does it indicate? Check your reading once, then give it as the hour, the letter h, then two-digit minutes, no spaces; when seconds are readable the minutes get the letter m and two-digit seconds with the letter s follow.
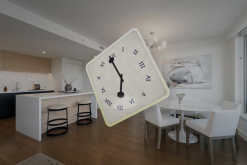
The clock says 6h59
